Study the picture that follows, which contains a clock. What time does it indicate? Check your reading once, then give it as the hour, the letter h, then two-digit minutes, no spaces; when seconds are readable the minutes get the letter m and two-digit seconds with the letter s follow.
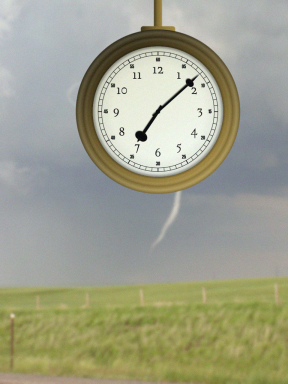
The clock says 7h08
